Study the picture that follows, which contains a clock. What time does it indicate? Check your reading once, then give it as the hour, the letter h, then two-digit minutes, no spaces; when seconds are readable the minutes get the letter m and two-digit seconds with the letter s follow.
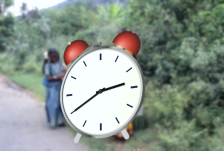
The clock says 2h40
